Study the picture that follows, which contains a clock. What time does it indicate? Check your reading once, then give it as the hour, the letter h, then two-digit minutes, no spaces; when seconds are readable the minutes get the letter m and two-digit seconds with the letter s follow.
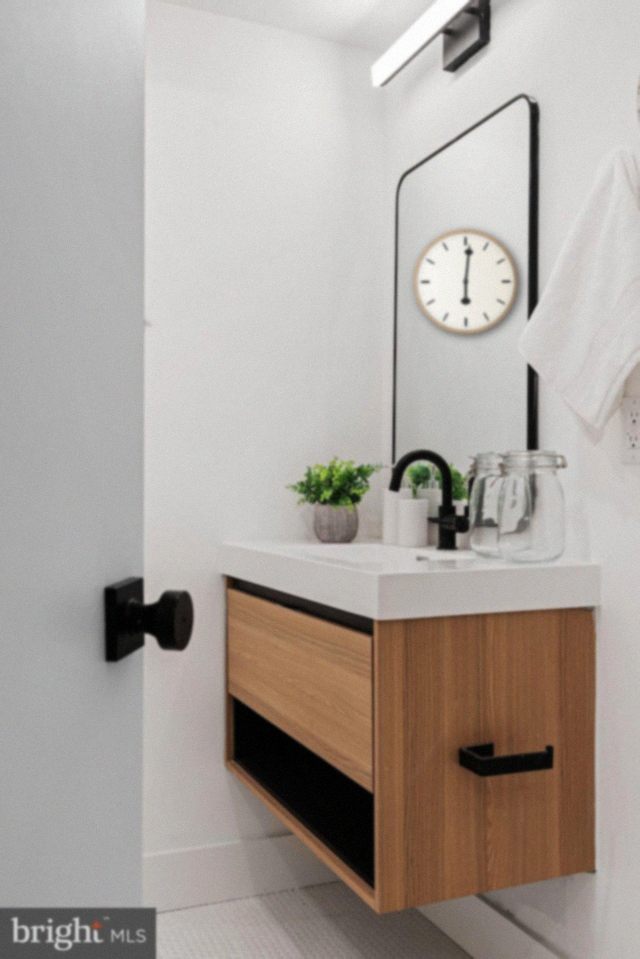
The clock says 6h01
